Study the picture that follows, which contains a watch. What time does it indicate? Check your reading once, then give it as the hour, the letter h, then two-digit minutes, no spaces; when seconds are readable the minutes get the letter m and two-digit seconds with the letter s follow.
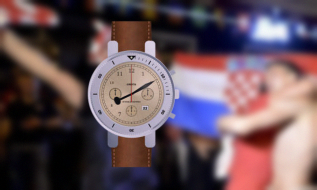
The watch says 8h10
